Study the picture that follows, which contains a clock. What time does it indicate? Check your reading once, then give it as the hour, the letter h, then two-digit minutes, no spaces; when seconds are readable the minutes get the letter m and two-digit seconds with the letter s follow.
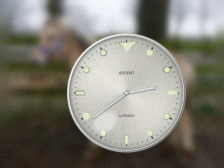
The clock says 2h39
